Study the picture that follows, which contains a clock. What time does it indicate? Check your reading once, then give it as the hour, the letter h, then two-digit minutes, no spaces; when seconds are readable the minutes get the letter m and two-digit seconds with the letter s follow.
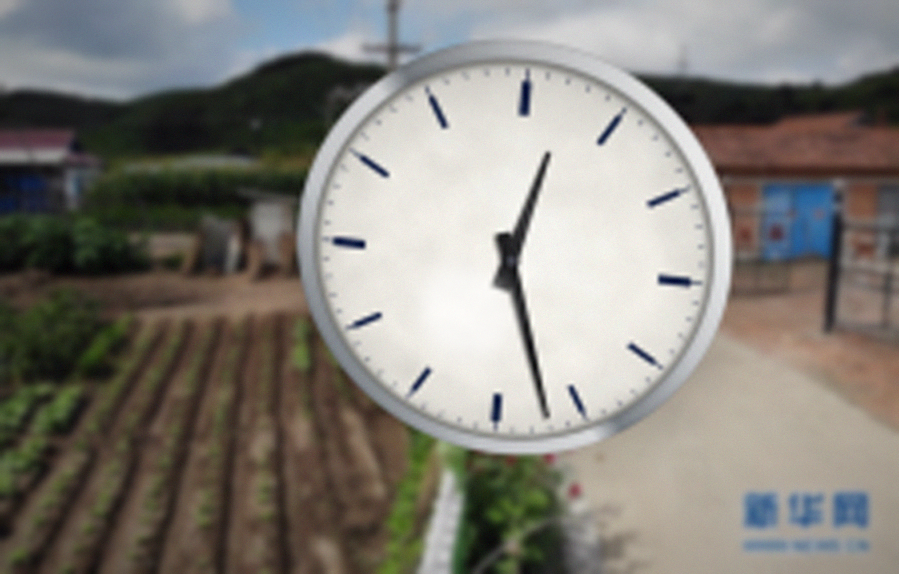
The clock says 12h27
